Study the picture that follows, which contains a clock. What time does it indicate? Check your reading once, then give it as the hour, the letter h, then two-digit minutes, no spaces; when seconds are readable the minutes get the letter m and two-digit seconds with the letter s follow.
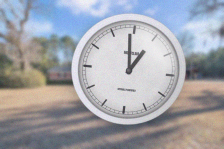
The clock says 12h59
